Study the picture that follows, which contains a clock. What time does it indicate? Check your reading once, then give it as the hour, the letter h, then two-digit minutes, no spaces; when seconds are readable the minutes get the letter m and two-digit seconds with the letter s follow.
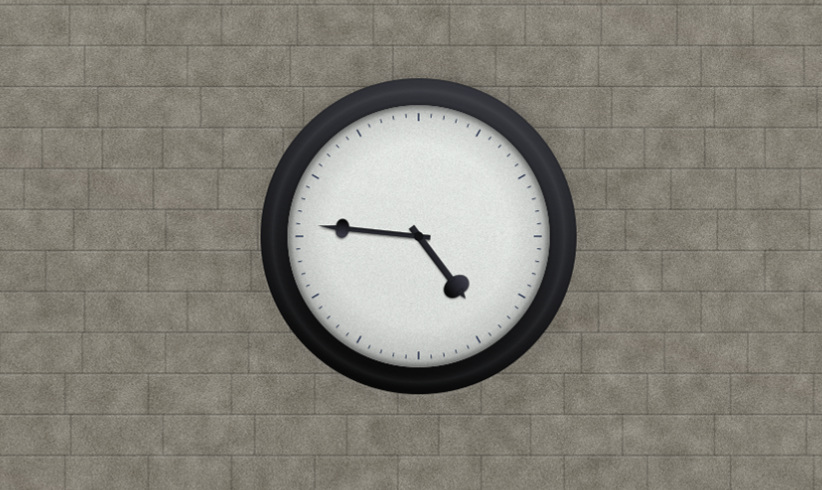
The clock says 4h46
